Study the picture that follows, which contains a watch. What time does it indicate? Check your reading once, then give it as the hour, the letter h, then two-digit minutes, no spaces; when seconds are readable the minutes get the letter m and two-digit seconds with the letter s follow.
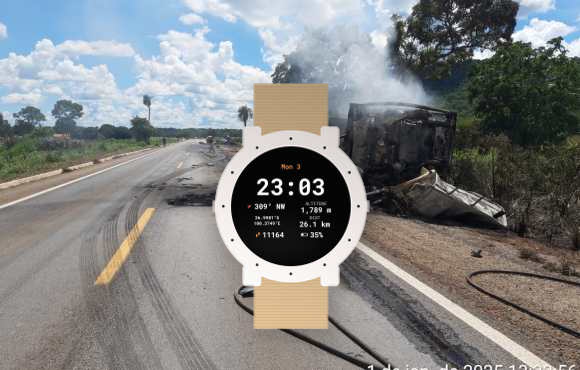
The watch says 23h03
